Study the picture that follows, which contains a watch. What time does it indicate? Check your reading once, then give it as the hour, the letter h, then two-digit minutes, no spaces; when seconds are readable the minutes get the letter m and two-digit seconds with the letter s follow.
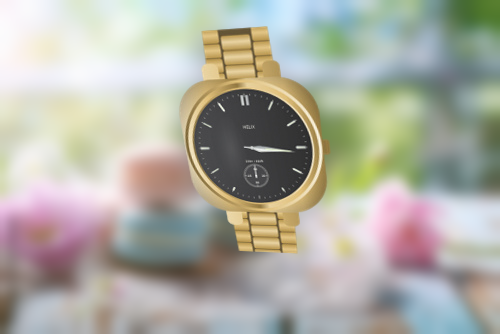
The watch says 3h16
